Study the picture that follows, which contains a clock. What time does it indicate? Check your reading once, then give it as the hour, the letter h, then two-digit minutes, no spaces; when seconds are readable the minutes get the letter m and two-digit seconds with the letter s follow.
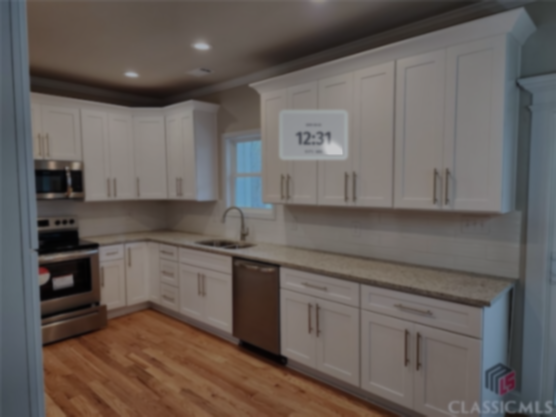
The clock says 12h31
